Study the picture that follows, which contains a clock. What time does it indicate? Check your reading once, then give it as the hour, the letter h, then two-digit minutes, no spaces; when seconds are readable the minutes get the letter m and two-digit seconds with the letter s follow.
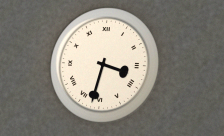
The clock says 3h32
